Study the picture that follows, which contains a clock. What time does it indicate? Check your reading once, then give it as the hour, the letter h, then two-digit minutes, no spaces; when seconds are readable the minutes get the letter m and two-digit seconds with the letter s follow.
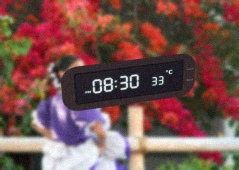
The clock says 8h30
